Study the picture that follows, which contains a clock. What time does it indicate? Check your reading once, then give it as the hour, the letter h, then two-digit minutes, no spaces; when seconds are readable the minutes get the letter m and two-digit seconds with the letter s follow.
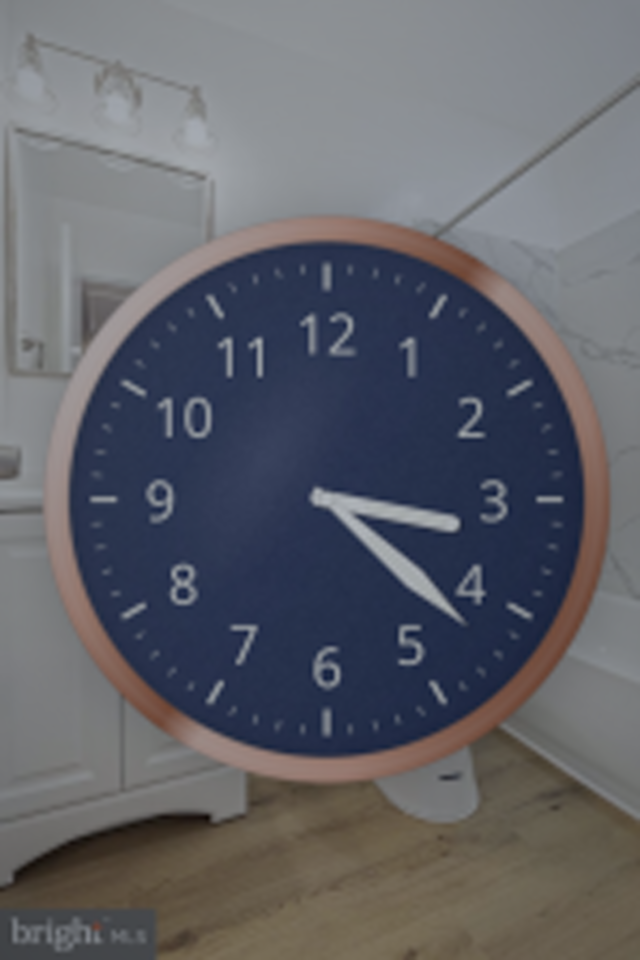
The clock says 3h22
